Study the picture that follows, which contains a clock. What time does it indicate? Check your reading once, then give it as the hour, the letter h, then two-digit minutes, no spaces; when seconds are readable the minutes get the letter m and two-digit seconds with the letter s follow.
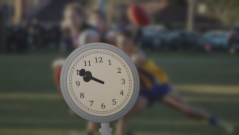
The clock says 9h50
